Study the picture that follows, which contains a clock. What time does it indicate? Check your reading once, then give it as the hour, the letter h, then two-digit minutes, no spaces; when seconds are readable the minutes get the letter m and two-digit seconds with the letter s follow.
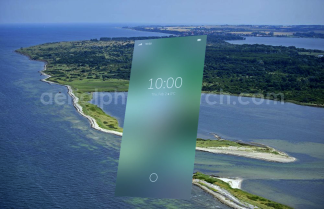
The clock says 10h00
